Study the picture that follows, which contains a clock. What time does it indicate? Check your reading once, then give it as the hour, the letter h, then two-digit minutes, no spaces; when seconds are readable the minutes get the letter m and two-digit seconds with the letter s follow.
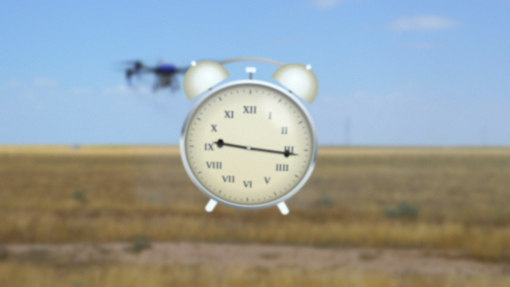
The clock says 9h16
